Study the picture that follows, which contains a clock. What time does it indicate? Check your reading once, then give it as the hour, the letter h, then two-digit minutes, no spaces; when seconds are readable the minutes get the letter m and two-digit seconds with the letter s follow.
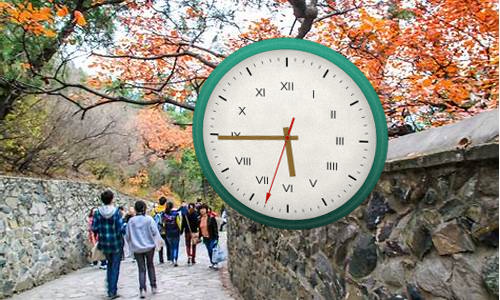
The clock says 5h44m33s
